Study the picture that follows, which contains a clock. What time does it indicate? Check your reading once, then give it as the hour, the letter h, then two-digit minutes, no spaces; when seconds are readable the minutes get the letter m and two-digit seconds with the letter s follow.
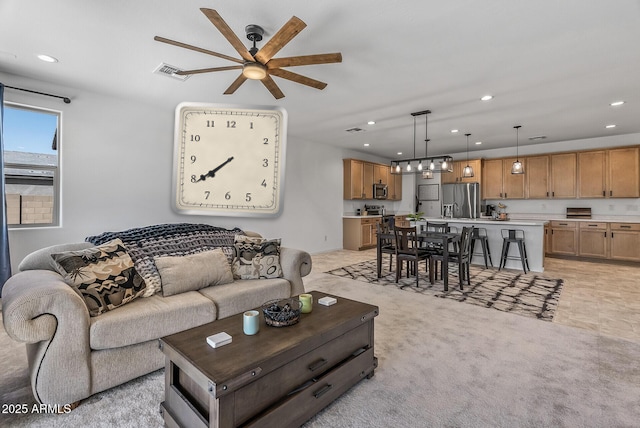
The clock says 7h39
